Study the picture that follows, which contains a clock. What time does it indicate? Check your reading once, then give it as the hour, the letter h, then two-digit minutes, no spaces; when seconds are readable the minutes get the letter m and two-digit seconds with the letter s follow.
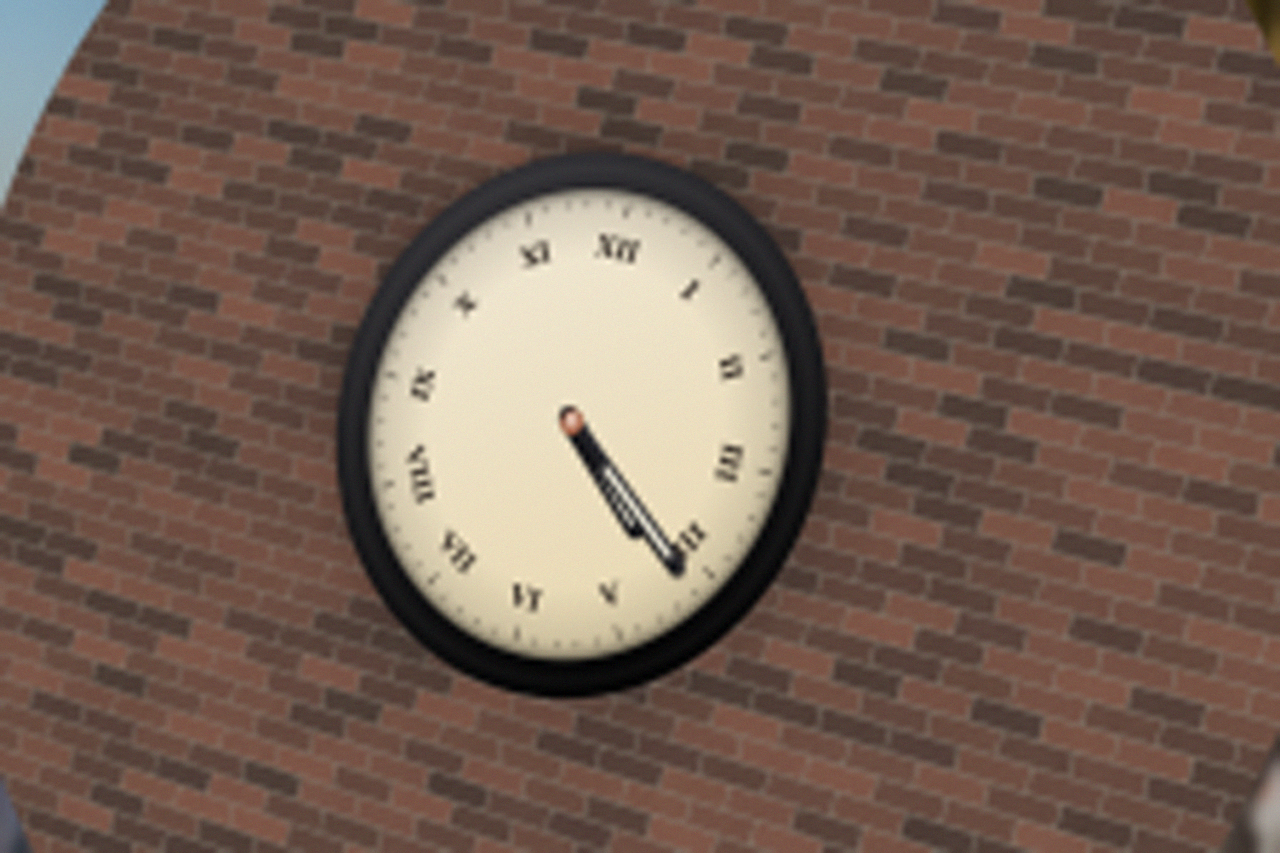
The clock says 4h21
